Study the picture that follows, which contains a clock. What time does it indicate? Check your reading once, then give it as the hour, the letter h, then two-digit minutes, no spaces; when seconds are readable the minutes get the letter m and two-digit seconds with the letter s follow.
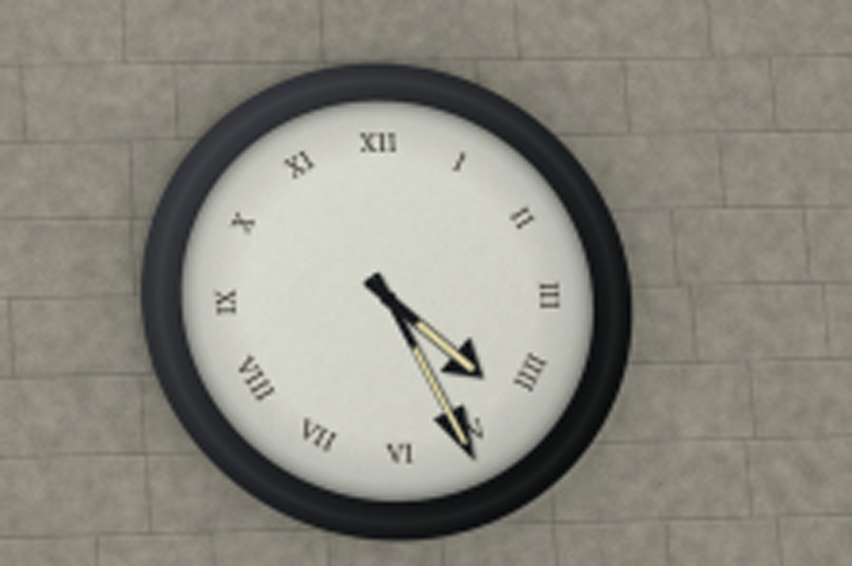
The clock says 4h26
